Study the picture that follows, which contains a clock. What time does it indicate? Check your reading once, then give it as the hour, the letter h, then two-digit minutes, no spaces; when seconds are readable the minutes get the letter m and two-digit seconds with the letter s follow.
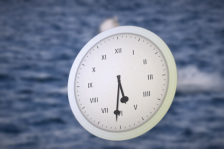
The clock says 5h31
